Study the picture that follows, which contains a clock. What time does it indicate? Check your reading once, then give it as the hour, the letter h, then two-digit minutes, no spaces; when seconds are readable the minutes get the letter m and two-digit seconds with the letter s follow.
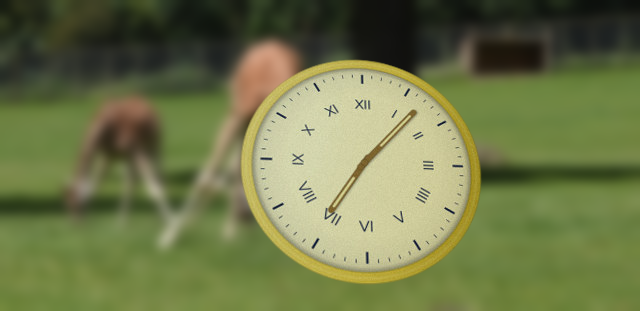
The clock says 7h07
